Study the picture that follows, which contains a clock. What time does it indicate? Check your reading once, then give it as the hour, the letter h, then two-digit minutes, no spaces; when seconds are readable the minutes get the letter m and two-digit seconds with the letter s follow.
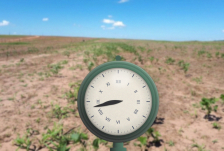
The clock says 8h43
